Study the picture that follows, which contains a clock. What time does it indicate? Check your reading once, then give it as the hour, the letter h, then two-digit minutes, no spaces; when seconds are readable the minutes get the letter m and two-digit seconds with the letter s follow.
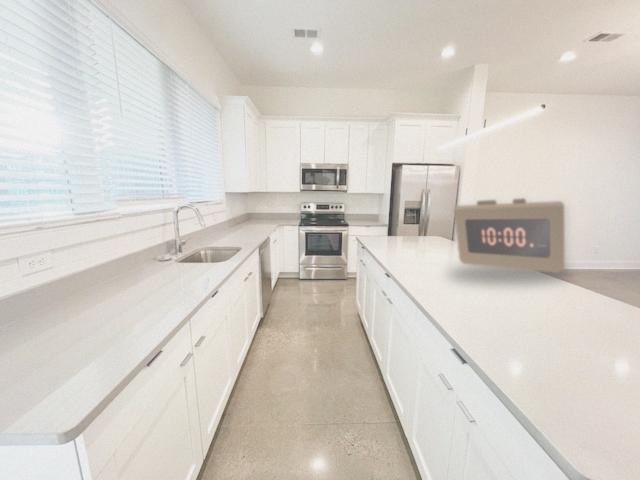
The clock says 10h00
